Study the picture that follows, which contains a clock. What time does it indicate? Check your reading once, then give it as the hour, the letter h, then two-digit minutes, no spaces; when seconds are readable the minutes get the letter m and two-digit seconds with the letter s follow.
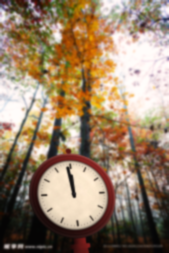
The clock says 11h59
